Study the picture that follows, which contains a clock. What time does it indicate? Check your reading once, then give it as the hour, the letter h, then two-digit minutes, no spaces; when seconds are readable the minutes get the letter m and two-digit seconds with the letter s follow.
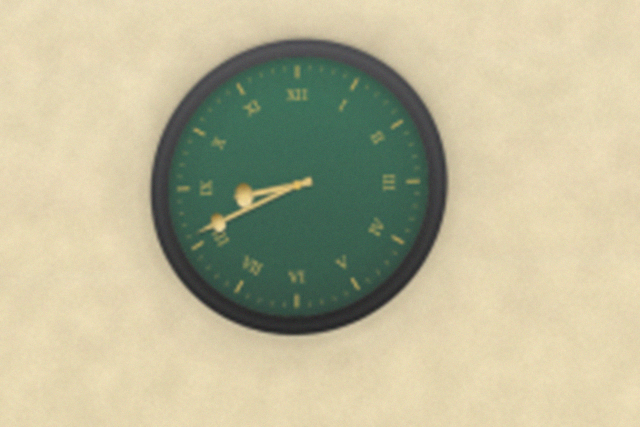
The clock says 8h41
